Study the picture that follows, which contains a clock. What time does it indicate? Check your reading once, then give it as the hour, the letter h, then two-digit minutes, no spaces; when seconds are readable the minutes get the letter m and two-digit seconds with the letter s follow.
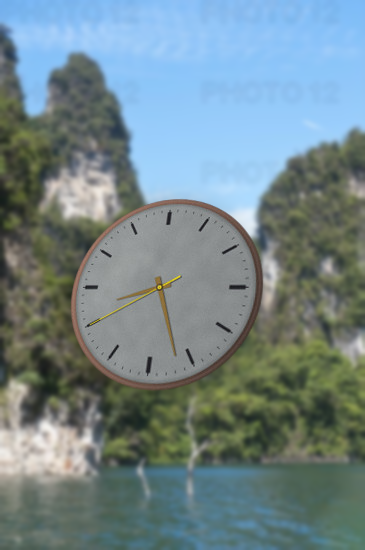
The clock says 8h26m40s
